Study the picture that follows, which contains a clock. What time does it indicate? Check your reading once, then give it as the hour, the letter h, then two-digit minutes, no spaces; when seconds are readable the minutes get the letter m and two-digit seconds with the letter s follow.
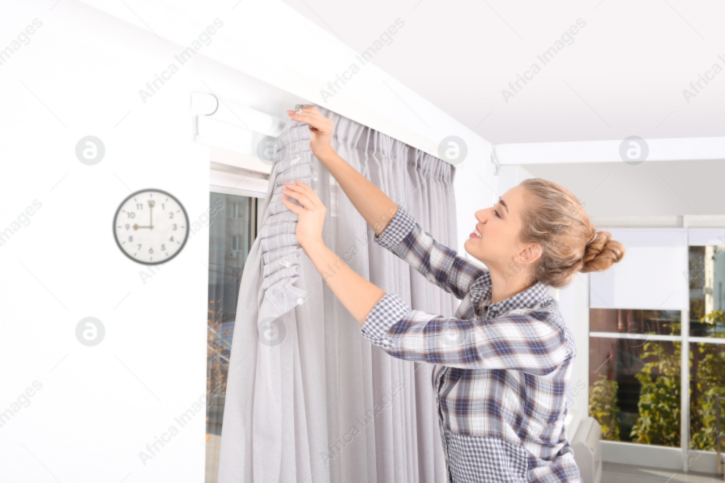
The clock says 9h00
